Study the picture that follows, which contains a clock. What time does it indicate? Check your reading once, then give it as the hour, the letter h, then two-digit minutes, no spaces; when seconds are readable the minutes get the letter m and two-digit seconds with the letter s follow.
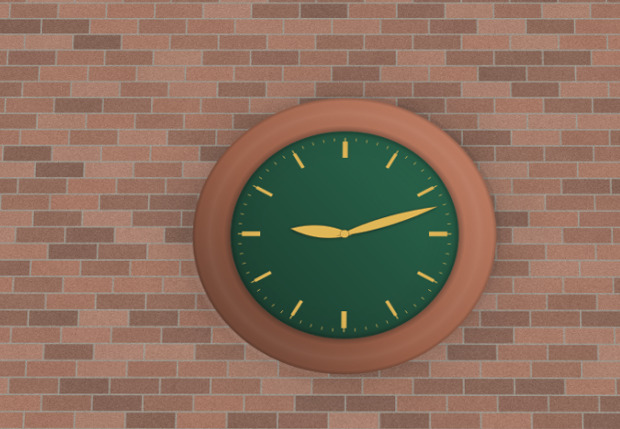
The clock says 9h12
